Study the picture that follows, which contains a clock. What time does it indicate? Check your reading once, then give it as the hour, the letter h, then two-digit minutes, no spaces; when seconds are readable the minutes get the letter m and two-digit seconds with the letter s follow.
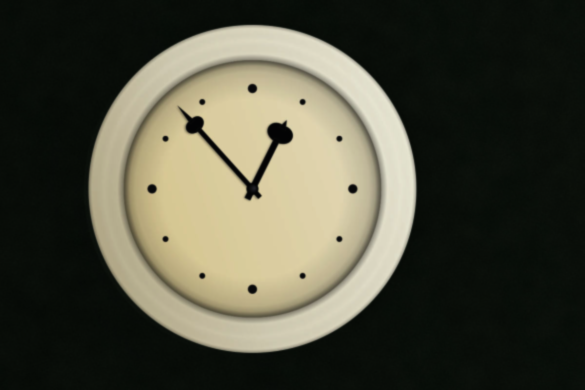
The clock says 12h53
